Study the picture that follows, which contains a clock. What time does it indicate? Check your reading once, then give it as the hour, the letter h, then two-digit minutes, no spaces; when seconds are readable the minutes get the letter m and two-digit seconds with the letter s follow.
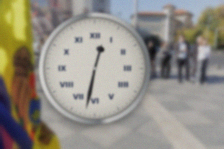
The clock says 12h32
